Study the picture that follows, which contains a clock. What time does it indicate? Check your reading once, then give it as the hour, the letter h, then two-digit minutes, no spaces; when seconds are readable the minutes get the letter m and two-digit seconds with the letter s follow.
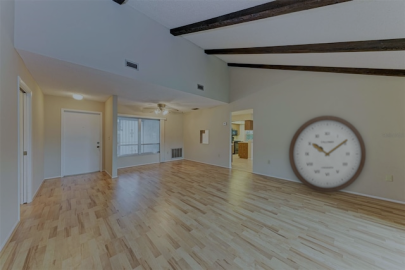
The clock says 10h09
